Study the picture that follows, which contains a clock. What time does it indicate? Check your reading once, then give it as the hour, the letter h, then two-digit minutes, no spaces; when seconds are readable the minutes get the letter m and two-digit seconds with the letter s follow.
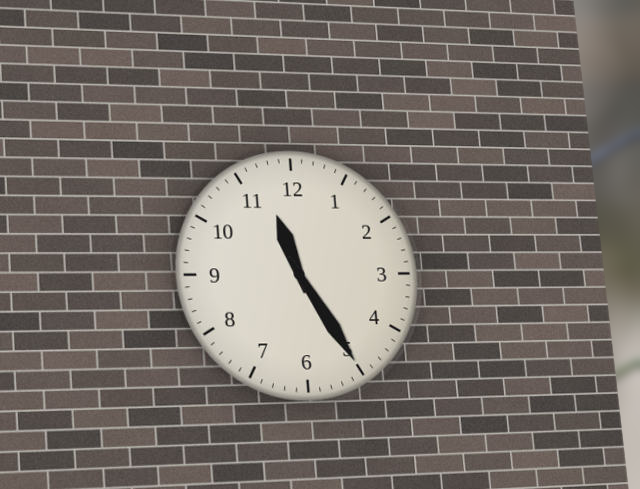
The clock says 11h25
